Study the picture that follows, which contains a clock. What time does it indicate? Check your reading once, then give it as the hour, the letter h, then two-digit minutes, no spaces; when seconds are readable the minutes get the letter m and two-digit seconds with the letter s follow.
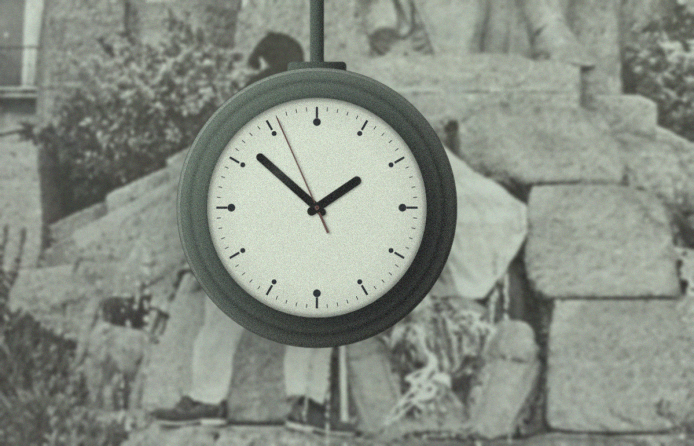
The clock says 1h51m56s
